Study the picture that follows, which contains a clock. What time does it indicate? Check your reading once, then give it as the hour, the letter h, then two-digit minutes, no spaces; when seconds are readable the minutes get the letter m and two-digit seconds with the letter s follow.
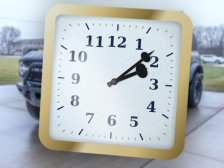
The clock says 2h08
